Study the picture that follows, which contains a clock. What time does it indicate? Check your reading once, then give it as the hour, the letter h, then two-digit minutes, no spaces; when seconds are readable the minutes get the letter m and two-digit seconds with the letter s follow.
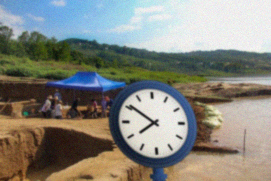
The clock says 7h51
